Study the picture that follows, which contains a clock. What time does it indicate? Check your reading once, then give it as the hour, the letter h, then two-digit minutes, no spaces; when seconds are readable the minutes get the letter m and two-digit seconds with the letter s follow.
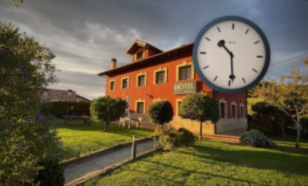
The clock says 10h29
